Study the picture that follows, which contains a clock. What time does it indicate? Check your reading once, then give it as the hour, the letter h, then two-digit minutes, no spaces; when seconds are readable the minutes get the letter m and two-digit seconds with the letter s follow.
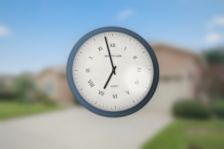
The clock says 6h58
